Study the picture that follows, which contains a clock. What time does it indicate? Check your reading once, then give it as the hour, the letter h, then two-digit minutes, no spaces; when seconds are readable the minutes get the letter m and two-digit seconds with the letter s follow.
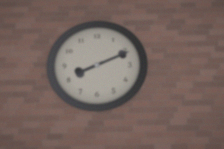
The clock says 8h11
